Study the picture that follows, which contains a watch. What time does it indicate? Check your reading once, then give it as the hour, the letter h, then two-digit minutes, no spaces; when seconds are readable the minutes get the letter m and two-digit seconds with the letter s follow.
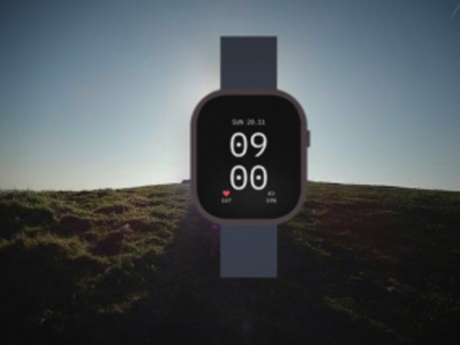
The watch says 9h00
